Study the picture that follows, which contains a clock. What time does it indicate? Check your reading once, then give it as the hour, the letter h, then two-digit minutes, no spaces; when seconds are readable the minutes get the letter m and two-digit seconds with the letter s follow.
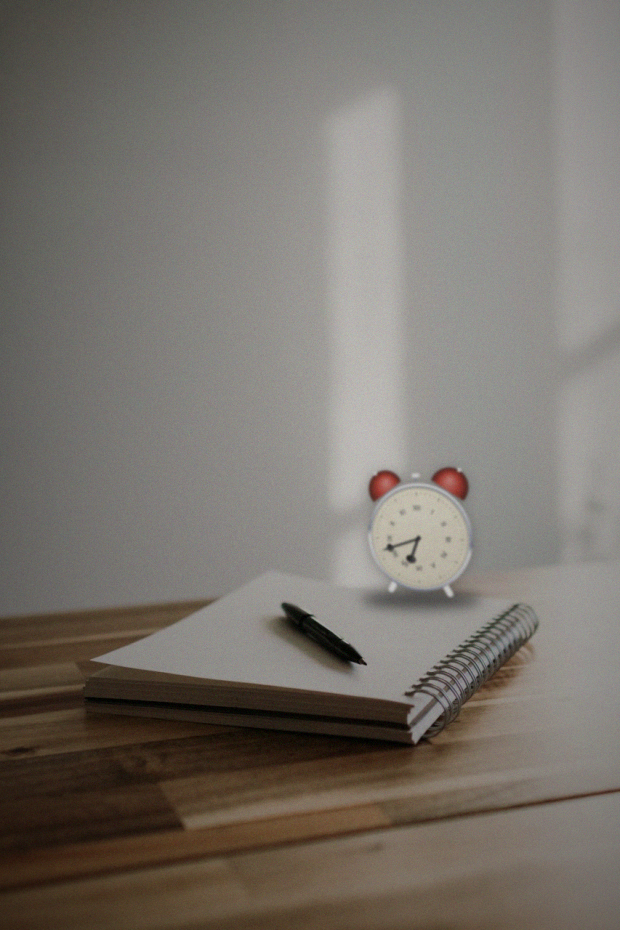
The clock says 6h42
